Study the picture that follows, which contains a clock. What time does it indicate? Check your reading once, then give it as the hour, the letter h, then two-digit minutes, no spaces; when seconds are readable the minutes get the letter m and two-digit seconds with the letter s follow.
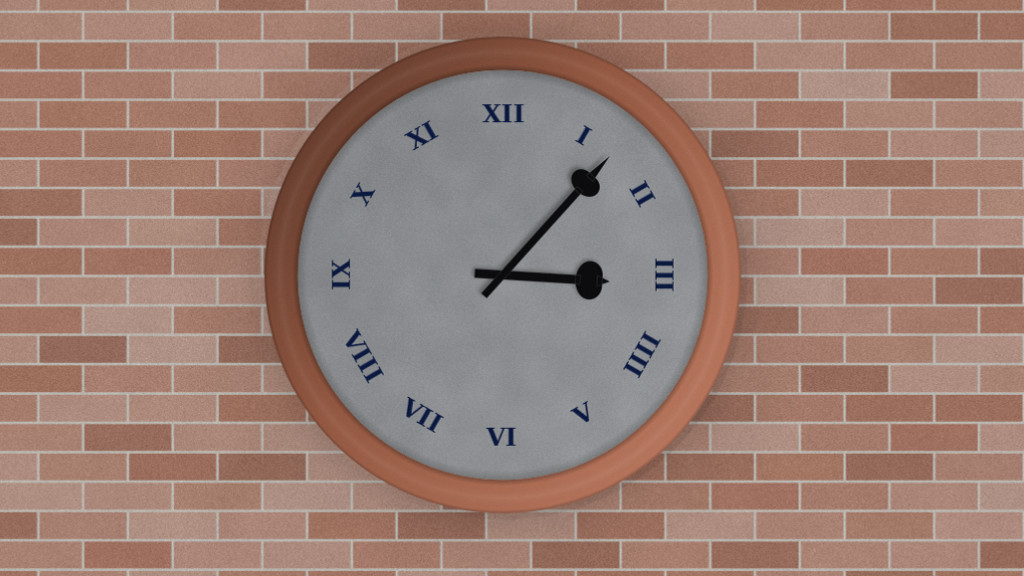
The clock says 3h07
